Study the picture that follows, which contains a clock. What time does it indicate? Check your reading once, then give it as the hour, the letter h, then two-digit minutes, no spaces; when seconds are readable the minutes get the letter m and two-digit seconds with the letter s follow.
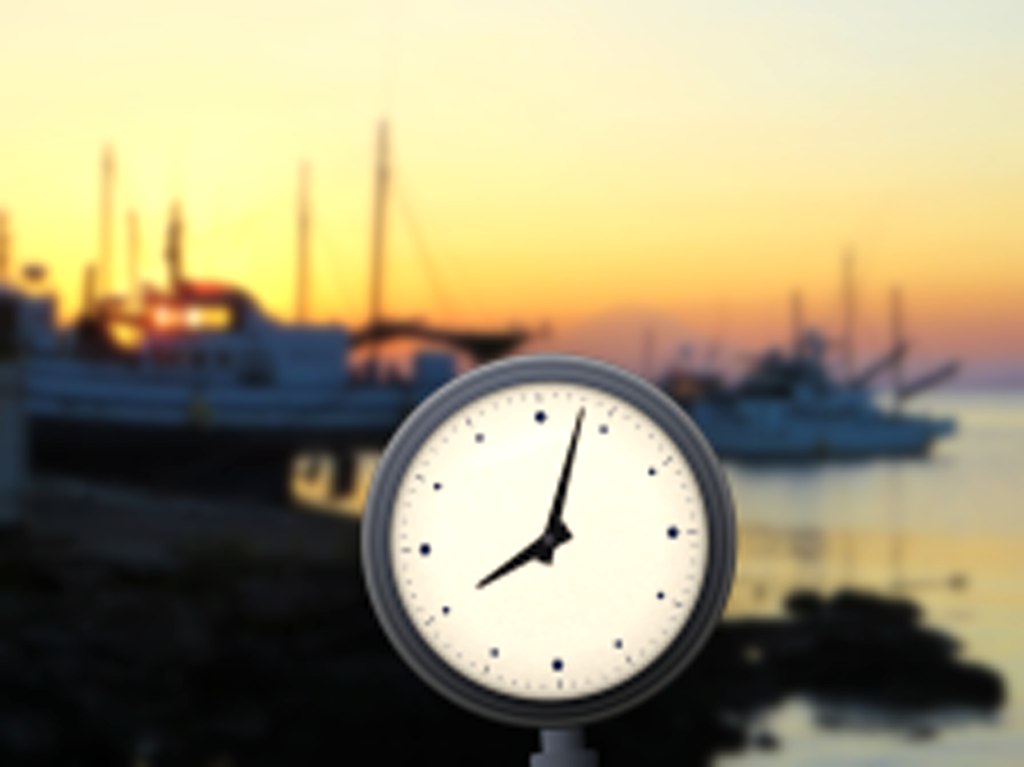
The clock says 8h03
